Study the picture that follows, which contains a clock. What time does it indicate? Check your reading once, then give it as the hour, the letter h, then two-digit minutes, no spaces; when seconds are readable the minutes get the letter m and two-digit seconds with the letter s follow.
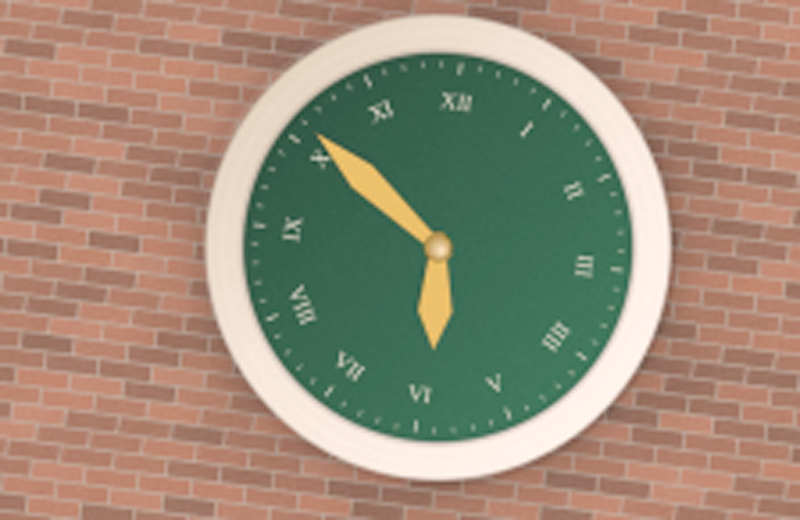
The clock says 5h51
